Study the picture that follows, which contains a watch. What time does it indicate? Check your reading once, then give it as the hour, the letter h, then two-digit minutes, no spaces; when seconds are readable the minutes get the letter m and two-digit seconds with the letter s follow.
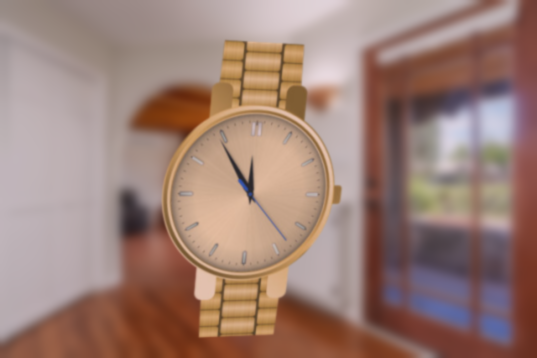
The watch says 11h54m23s
